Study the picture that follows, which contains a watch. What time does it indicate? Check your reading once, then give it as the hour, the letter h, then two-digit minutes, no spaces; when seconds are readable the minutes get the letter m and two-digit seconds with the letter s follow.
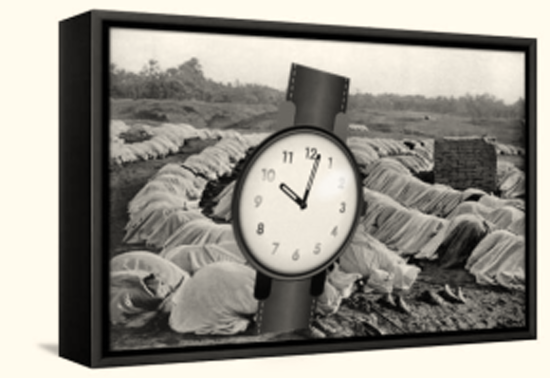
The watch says 10h02
